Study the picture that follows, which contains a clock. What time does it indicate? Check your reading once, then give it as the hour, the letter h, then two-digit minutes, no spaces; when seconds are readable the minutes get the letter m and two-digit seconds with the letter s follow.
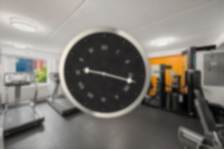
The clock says 9h17
